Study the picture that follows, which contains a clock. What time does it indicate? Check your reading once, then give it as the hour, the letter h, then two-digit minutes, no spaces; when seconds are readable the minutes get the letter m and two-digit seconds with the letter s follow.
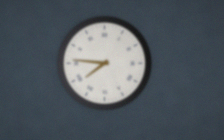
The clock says 7h46
